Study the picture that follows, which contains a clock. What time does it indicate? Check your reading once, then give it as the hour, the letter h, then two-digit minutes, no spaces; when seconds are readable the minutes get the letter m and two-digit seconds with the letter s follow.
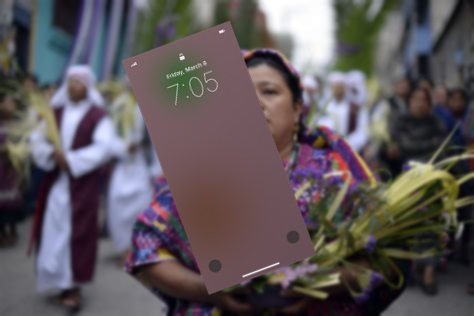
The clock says 7h05
